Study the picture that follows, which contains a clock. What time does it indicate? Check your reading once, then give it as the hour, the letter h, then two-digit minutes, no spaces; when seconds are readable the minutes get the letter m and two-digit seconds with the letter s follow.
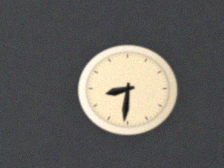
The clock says 8h31
